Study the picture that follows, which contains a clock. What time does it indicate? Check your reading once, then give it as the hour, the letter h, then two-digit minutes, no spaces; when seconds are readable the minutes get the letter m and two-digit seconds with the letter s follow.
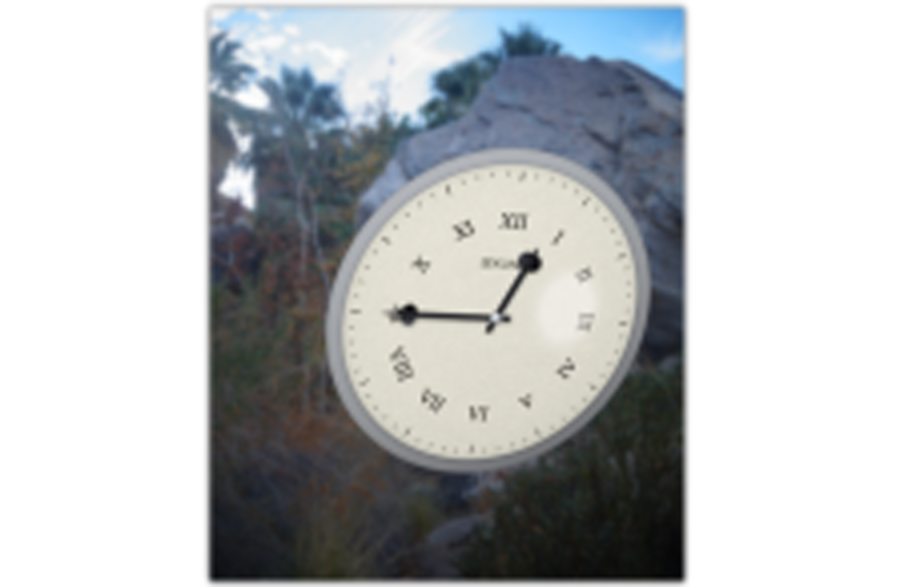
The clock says 12h45
